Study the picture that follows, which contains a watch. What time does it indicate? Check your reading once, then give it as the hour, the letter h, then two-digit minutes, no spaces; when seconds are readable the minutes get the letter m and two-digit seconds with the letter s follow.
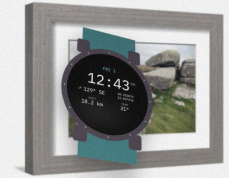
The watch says 12h43
